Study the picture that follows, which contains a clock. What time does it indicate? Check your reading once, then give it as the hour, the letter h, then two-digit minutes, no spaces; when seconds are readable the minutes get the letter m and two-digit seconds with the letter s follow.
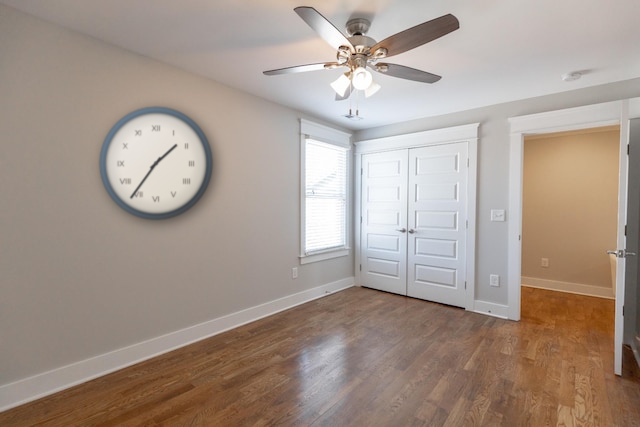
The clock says 1h36
